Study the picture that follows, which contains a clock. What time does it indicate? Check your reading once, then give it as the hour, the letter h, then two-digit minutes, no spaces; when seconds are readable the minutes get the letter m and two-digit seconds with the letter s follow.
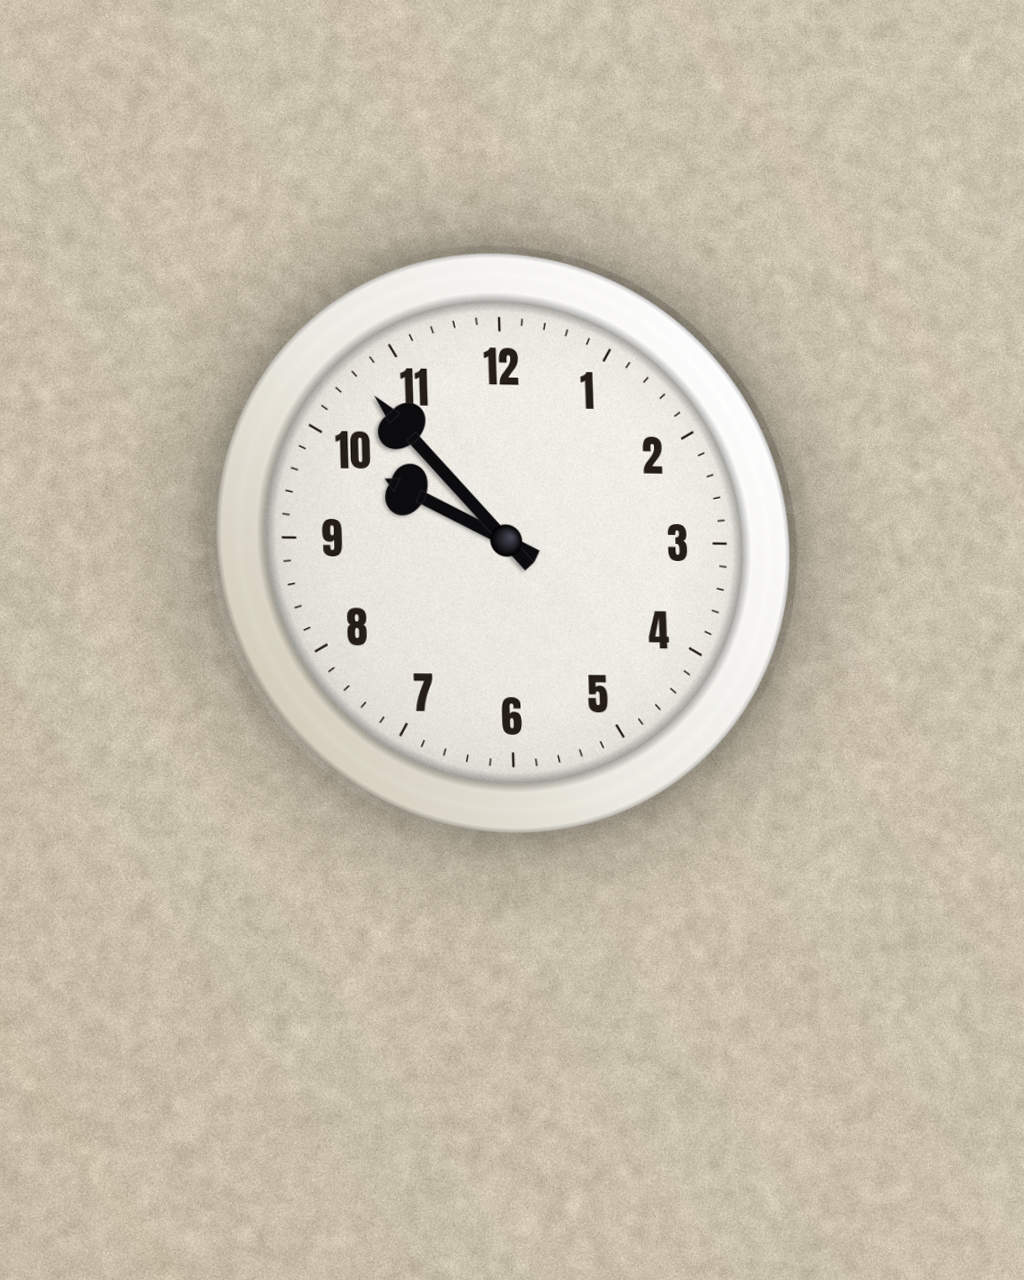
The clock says 9h53
